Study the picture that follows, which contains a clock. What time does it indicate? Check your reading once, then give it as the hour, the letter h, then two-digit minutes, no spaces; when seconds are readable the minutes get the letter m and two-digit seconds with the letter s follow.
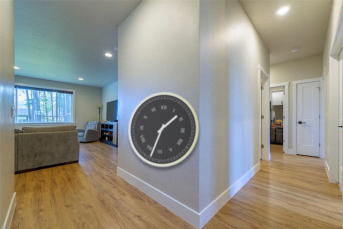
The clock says 1h33
